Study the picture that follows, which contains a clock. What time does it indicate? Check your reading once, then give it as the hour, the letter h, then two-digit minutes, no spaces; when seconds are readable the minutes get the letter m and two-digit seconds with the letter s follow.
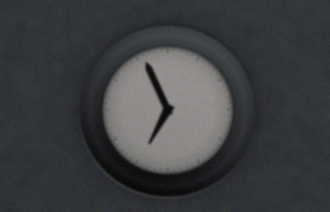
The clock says 6h56
